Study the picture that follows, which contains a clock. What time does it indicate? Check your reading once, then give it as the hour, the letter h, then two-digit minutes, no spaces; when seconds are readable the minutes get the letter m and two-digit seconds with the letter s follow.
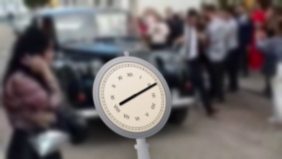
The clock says 8h11
